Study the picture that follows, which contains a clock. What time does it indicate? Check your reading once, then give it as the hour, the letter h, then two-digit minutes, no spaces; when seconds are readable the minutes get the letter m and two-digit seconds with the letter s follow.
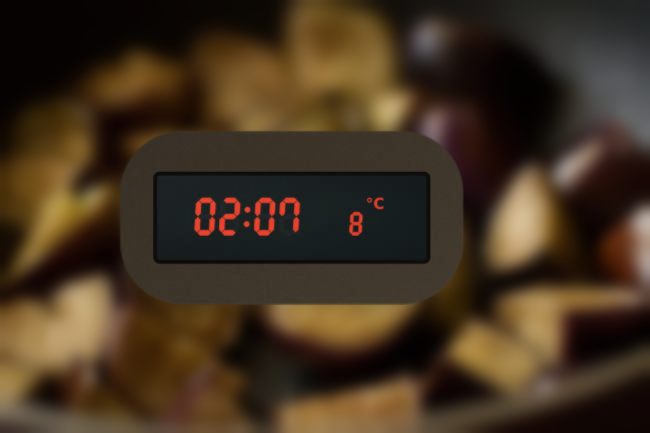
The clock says 2h07
